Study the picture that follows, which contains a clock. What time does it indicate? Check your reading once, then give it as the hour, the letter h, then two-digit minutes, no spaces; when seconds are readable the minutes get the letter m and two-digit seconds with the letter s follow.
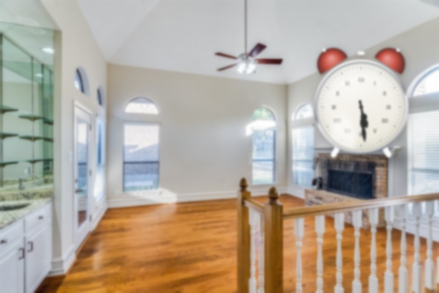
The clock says 5h29
